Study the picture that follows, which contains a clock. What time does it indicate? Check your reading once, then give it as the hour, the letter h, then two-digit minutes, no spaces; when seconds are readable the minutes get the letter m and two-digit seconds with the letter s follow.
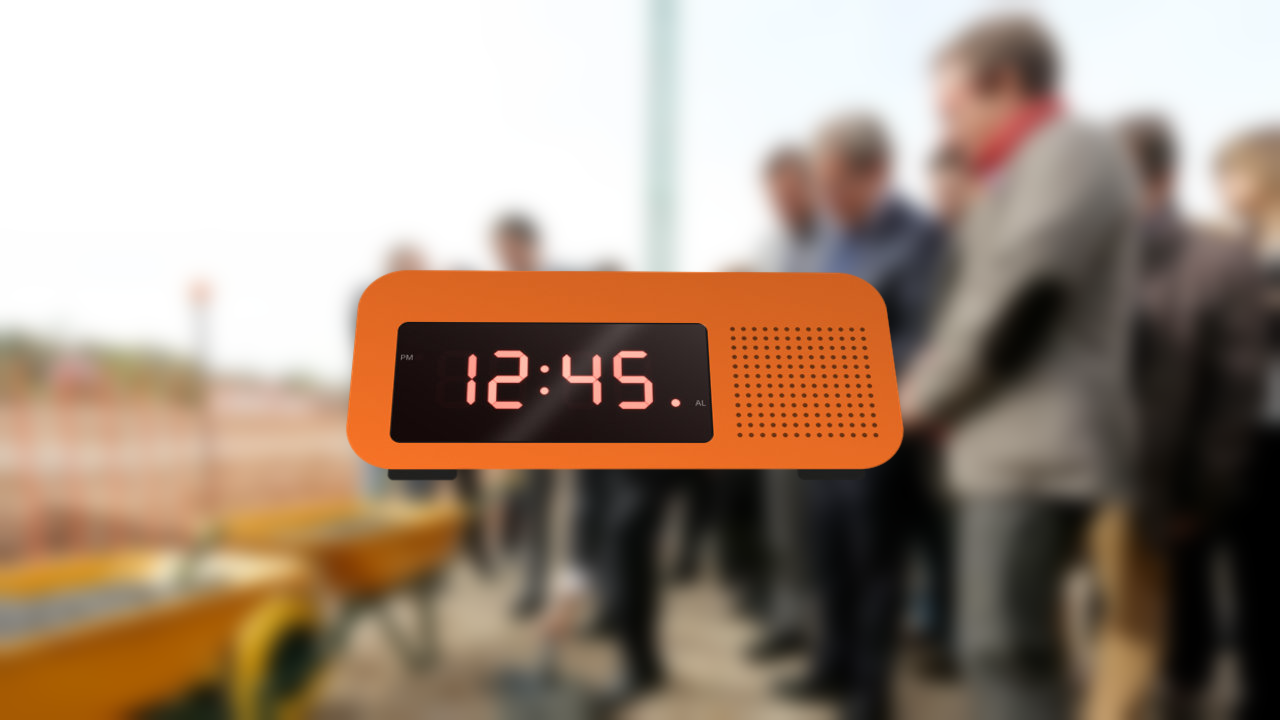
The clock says 12h45
